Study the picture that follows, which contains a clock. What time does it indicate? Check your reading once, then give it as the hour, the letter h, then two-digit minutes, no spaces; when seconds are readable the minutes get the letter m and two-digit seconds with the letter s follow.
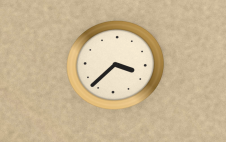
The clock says 3h37
